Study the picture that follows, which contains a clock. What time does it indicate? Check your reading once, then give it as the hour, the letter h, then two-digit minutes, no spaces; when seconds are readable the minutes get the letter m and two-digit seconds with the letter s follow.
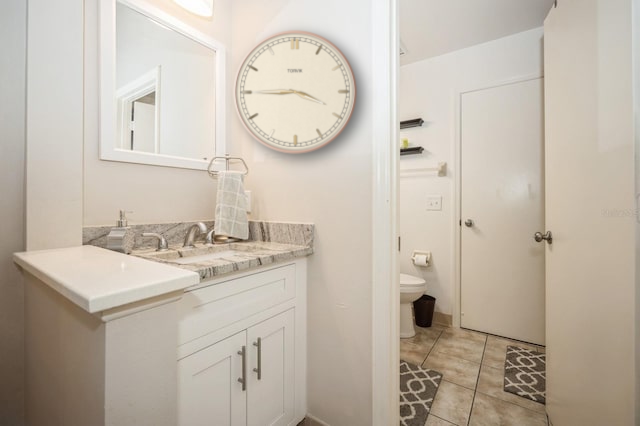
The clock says 3h45
